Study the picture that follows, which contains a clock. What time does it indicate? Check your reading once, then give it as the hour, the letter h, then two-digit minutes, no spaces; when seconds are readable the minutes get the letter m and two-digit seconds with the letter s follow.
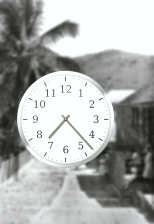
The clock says 7h23
